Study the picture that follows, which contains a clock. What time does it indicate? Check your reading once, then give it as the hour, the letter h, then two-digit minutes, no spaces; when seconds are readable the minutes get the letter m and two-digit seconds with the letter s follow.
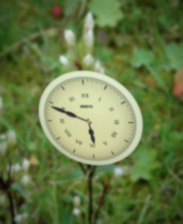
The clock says 5h49
